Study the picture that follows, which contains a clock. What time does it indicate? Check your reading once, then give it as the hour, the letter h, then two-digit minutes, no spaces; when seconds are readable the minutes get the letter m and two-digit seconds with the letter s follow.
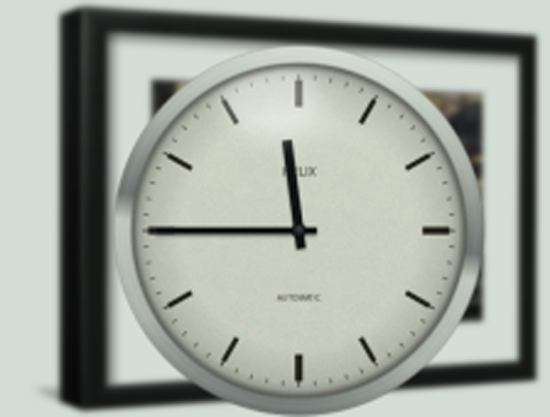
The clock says 11h45
